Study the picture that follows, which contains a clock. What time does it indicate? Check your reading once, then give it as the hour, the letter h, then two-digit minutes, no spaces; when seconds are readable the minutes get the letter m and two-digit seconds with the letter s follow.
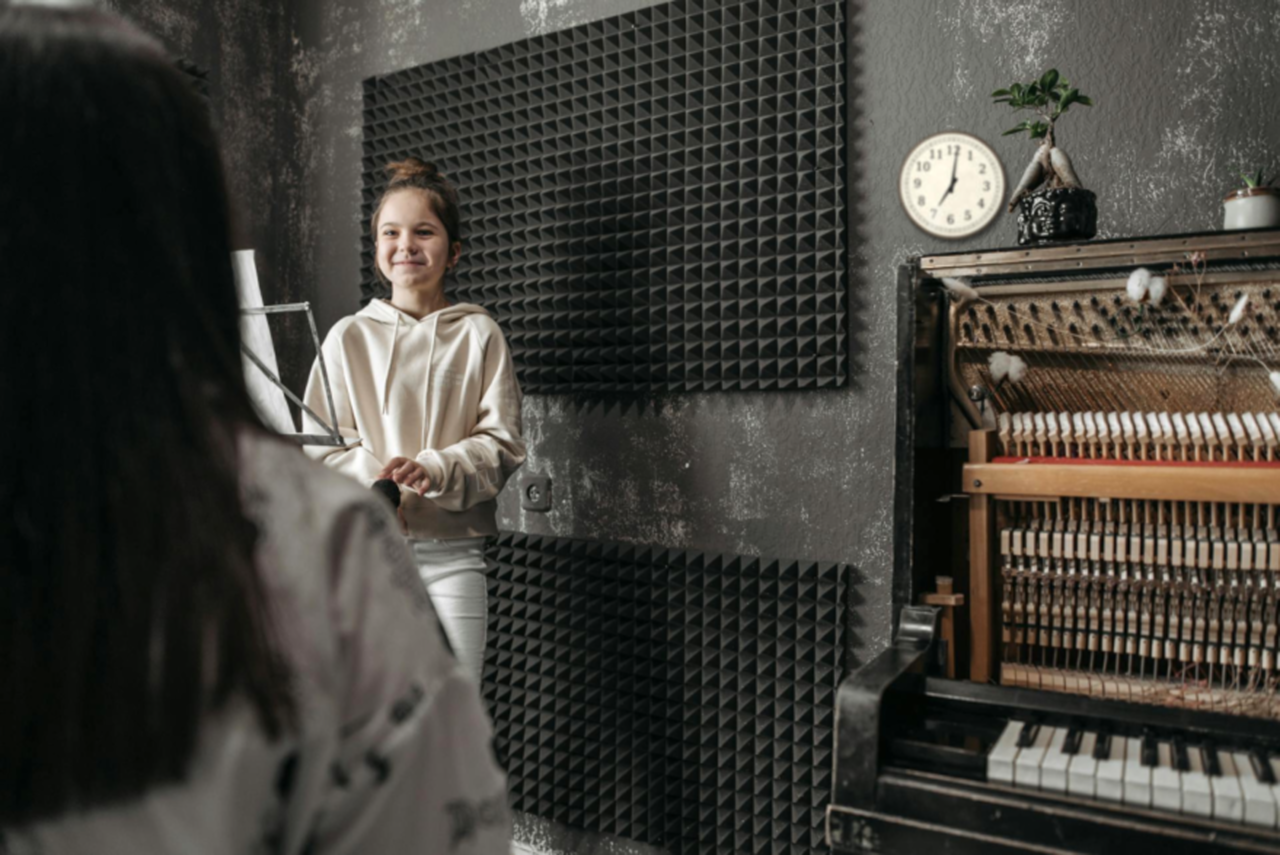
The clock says 7h01
